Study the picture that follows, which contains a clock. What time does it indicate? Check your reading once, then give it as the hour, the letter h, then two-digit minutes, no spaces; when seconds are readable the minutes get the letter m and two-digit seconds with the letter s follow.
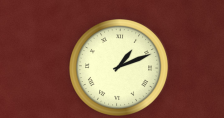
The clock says 1h11
